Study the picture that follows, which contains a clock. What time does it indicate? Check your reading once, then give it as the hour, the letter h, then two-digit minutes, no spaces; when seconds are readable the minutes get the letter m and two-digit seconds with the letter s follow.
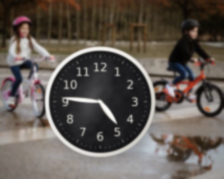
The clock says 4h46
